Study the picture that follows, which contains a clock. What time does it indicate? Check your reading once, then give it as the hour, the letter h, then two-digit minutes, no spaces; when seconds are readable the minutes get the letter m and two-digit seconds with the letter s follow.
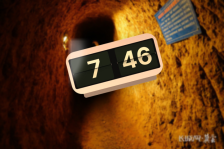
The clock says 7h46
